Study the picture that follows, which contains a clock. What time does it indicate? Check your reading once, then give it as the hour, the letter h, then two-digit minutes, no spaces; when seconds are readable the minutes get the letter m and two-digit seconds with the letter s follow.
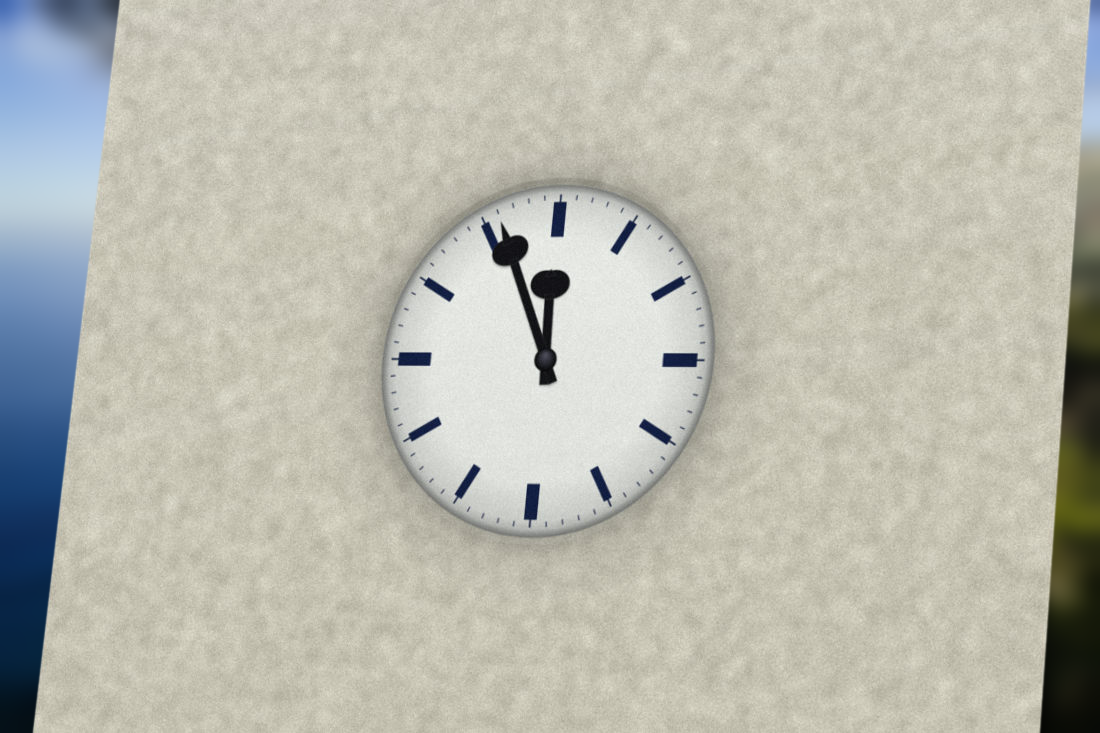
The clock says 11h56
